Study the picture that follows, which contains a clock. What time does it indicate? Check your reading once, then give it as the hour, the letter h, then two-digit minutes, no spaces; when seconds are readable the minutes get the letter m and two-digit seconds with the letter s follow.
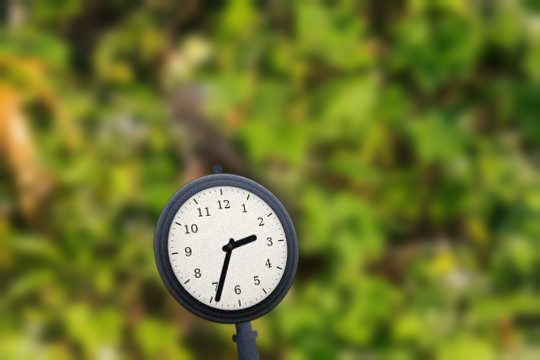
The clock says 2h34
